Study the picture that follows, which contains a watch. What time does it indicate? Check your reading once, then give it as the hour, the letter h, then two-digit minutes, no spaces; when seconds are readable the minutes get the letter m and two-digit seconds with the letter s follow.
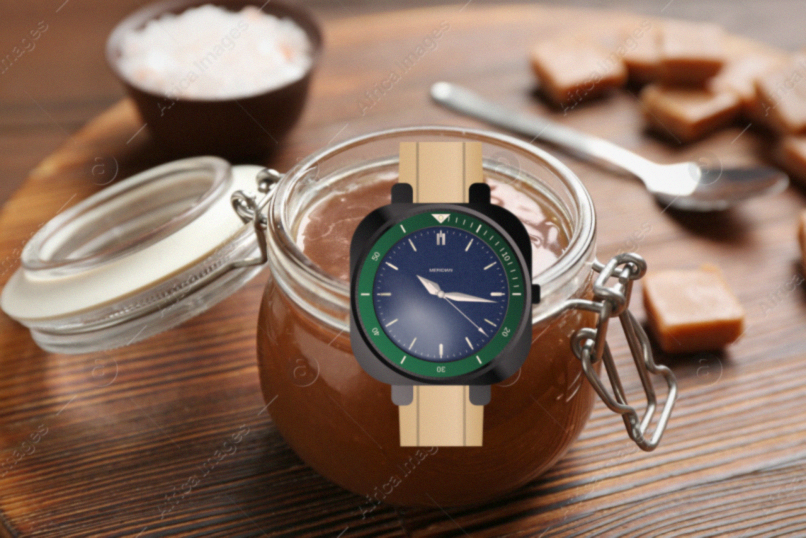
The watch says 10h16m22s
